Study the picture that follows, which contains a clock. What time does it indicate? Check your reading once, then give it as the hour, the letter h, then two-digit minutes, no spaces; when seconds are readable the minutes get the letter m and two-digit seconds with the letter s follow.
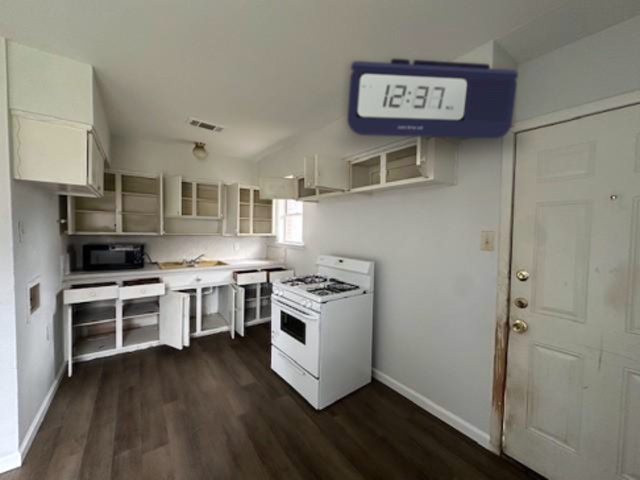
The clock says 12h37
